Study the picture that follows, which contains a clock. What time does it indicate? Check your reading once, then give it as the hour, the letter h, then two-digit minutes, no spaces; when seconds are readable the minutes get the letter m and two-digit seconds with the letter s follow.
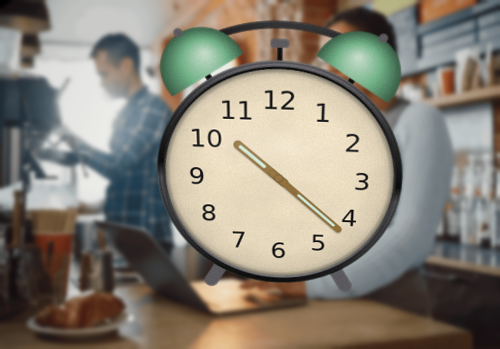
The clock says 10h22
